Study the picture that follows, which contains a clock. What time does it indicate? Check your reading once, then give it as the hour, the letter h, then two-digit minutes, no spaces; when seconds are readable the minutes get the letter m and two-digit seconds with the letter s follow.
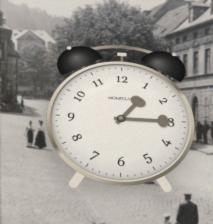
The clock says 1h15
